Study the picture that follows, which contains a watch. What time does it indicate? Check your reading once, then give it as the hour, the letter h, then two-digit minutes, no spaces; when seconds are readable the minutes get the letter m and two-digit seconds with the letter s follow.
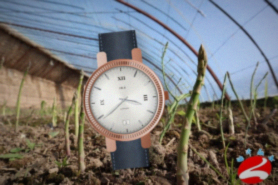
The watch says 3h39
